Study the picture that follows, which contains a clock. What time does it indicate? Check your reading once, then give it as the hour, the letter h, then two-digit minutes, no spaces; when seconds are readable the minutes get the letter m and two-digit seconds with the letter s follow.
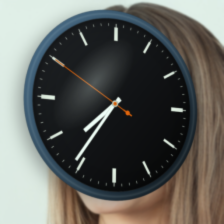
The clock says 7h35m50s
